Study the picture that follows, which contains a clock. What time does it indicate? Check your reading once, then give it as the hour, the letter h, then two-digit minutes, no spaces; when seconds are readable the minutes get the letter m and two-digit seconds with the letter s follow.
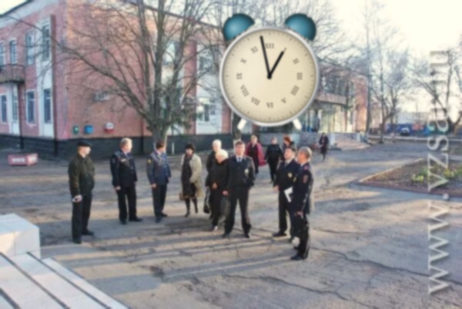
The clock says 12h58
